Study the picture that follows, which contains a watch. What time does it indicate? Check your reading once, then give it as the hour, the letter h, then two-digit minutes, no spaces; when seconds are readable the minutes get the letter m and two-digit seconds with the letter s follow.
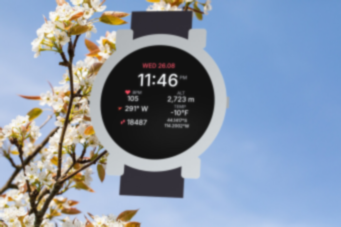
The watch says 11h46
